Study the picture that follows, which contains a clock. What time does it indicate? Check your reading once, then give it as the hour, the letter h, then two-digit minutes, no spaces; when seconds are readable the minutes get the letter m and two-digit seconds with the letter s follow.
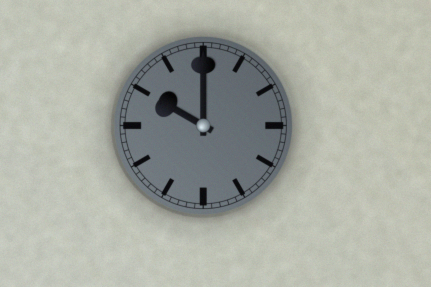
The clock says 10h00
